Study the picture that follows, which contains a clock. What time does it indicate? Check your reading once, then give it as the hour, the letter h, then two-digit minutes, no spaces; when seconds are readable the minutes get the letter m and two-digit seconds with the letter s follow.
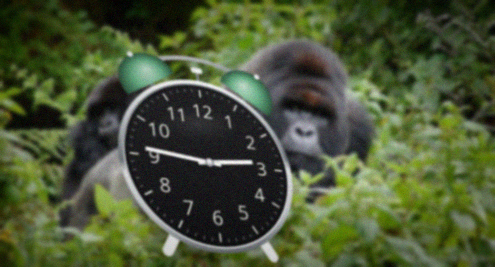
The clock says 2h46
